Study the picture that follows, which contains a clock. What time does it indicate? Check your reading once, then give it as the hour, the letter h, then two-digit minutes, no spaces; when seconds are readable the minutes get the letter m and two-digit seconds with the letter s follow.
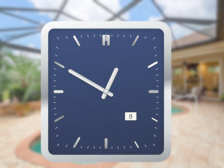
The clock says 12h50
